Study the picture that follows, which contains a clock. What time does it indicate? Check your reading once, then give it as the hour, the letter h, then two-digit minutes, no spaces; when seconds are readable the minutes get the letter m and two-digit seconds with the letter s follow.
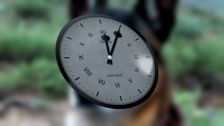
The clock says 12h05
